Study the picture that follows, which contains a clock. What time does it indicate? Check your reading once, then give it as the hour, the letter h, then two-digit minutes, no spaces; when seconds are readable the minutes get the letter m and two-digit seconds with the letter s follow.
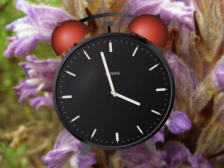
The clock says 3h58
